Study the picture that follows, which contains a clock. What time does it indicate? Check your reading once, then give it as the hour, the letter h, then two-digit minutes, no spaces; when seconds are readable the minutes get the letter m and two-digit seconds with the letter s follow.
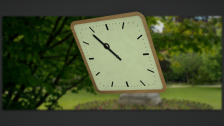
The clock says 10h54
